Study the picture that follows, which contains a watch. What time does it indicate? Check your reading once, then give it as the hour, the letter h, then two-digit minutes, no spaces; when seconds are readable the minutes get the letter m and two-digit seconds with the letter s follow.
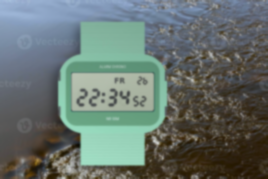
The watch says 22h34m52s
